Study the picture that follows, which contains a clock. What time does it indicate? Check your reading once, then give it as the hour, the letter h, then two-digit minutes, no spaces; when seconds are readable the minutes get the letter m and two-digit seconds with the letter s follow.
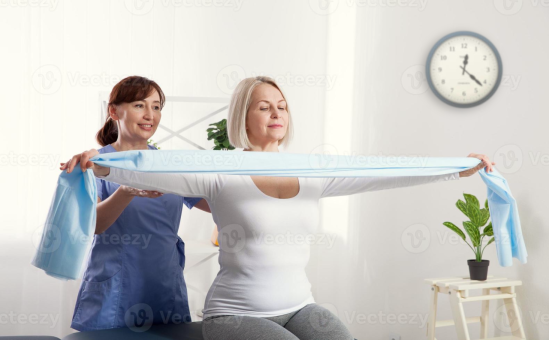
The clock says 12h22
